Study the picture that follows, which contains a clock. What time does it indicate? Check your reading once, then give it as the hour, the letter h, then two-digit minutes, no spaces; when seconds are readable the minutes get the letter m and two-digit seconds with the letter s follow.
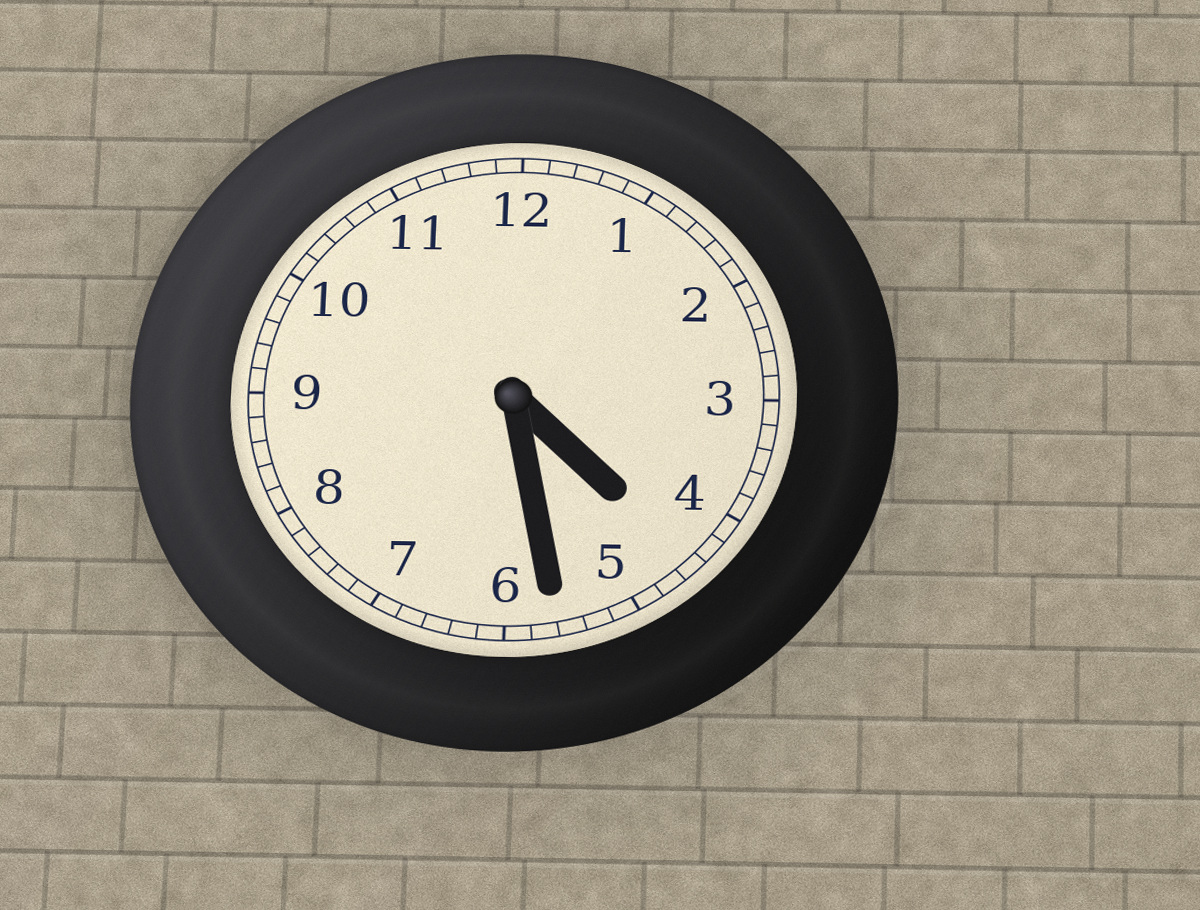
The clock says 4h28
